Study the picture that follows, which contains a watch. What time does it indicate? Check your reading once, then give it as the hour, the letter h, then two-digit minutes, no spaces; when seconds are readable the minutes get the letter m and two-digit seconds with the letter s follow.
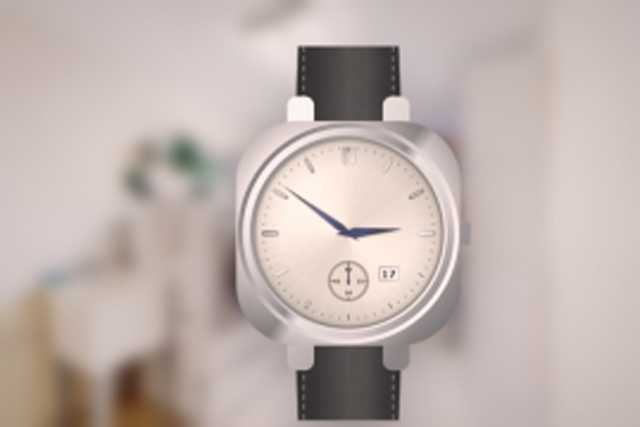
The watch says 2h51
